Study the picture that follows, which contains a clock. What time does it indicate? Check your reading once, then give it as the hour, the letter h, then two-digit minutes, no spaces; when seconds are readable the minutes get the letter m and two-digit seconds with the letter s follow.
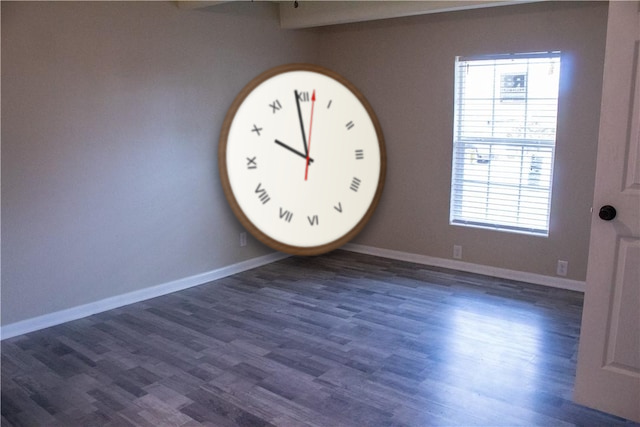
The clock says 9h59m02s
